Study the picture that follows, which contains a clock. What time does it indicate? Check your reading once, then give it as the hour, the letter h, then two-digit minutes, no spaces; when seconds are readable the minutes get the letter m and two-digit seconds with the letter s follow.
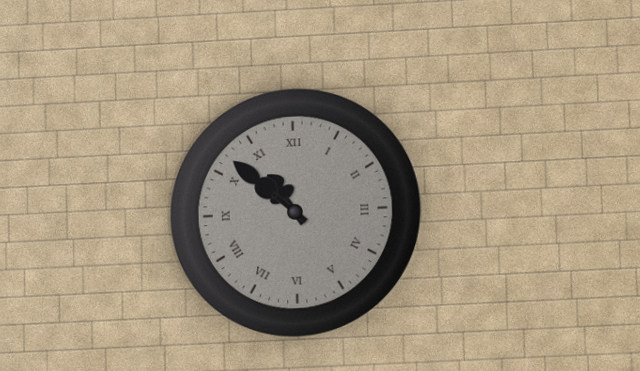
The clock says 10h52
